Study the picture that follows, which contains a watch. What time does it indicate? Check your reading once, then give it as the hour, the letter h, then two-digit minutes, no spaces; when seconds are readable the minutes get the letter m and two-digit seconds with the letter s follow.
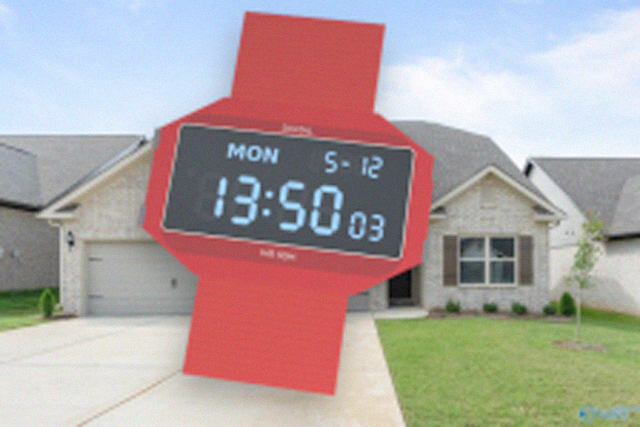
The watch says 13h50m03s
